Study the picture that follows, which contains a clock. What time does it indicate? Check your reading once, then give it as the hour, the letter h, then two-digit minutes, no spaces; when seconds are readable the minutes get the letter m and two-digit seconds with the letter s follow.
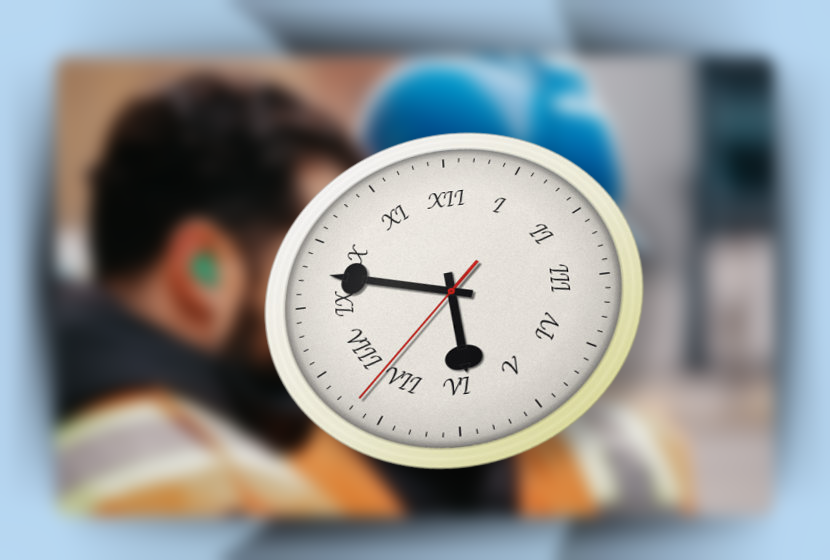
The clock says 5h47m37s
